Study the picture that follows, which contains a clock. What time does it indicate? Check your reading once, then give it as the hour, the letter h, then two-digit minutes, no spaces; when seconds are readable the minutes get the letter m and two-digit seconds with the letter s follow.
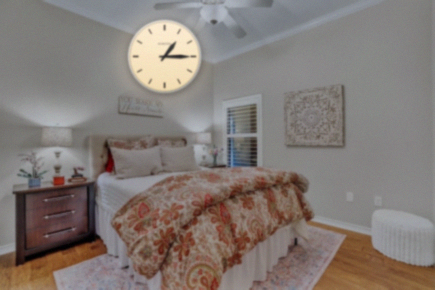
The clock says 1h15
